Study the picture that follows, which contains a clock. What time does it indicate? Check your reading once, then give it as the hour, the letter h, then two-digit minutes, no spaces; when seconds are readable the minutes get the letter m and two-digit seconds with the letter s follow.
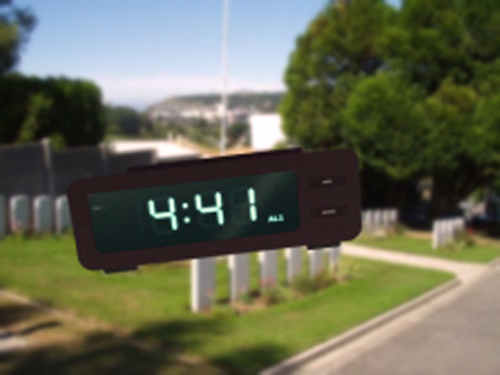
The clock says 4h41
